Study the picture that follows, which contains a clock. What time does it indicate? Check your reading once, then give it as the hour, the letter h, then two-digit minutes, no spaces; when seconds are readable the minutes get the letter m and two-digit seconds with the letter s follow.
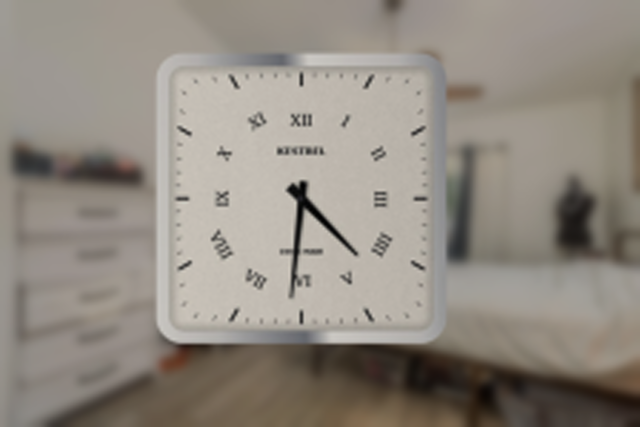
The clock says 4h31
